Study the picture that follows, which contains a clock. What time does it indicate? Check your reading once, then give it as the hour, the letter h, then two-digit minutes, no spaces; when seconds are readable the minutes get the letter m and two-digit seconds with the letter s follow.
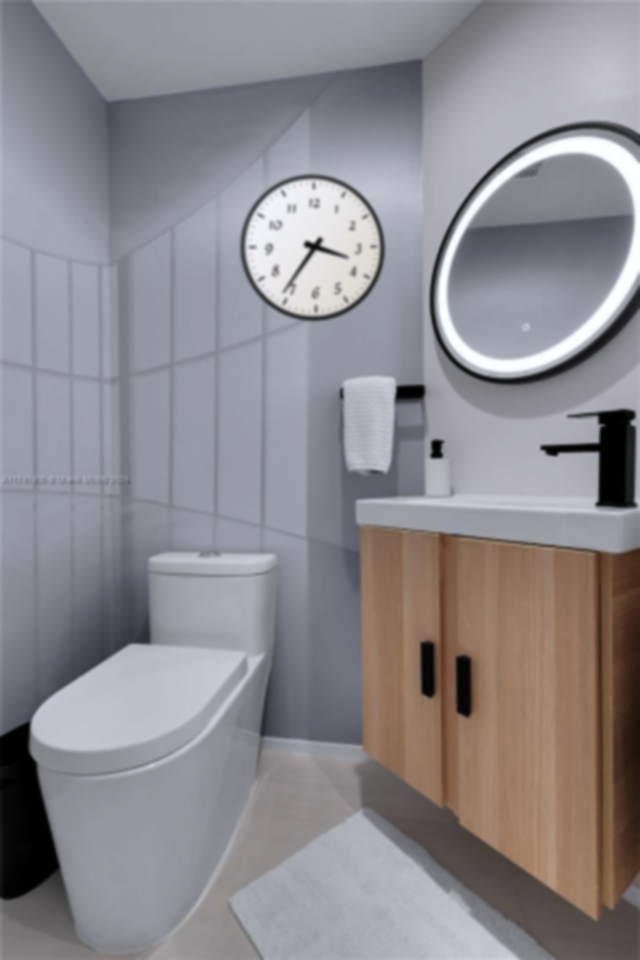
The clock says 3h36
